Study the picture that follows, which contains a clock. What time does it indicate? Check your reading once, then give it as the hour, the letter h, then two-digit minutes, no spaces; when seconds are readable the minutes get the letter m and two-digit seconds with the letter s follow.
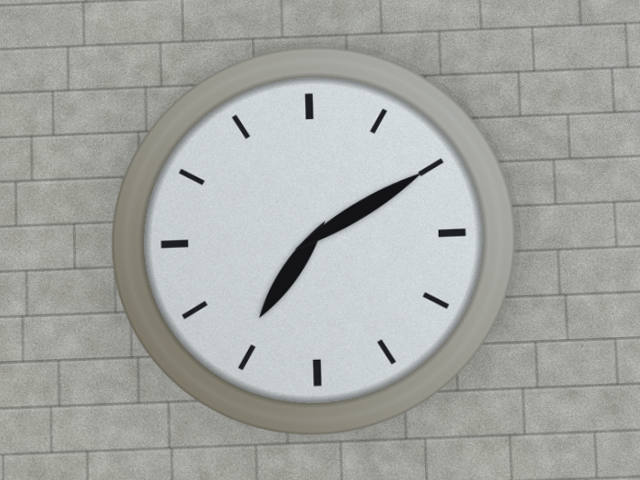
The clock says 7h10
